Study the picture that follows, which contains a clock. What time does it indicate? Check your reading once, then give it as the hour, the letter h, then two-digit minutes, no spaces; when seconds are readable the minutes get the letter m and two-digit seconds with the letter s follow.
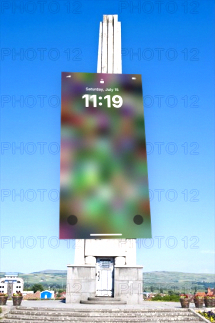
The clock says 11h19
